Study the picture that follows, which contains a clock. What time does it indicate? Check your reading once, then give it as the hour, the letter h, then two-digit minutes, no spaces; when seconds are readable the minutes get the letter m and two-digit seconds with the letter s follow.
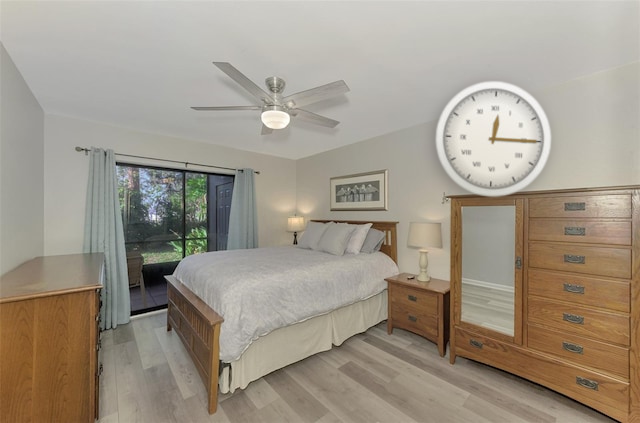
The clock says 12h15
